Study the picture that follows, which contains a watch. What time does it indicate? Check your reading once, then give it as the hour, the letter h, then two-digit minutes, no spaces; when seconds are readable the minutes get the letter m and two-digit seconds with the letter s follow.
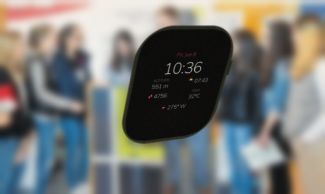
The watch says 10h36
